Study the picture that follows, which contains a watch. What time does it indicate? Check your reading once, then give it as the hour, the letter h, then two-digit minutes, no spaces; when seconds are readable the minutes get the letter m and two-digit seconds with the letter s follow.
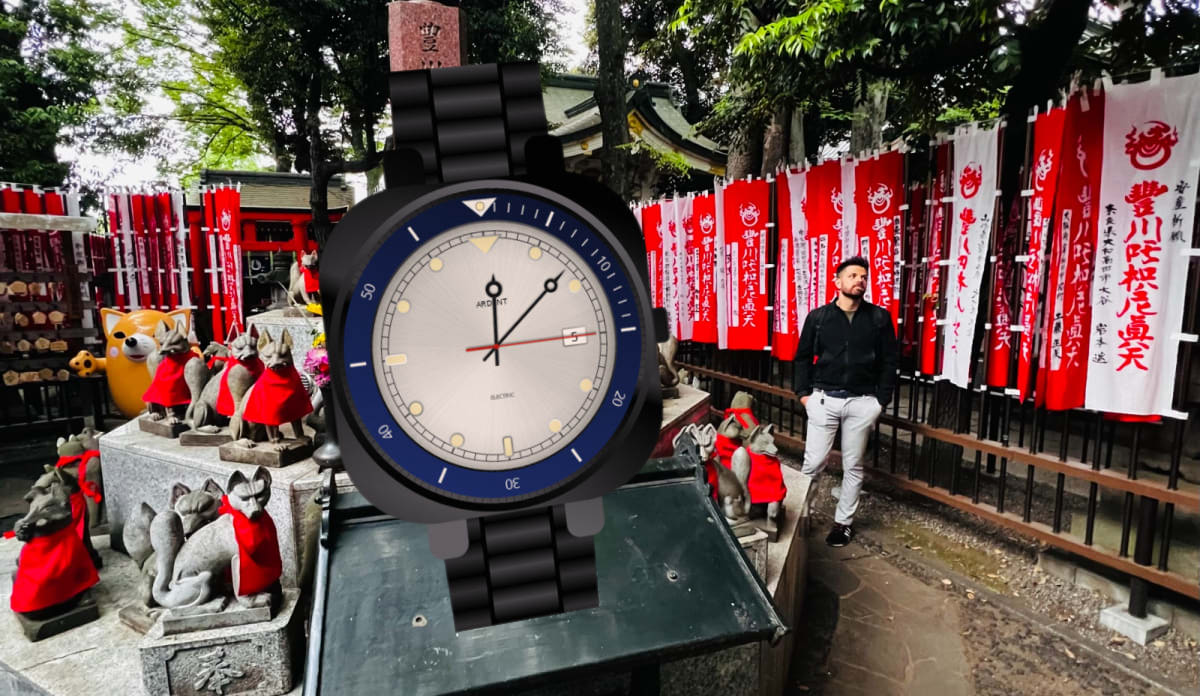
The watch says 12h08m15s
